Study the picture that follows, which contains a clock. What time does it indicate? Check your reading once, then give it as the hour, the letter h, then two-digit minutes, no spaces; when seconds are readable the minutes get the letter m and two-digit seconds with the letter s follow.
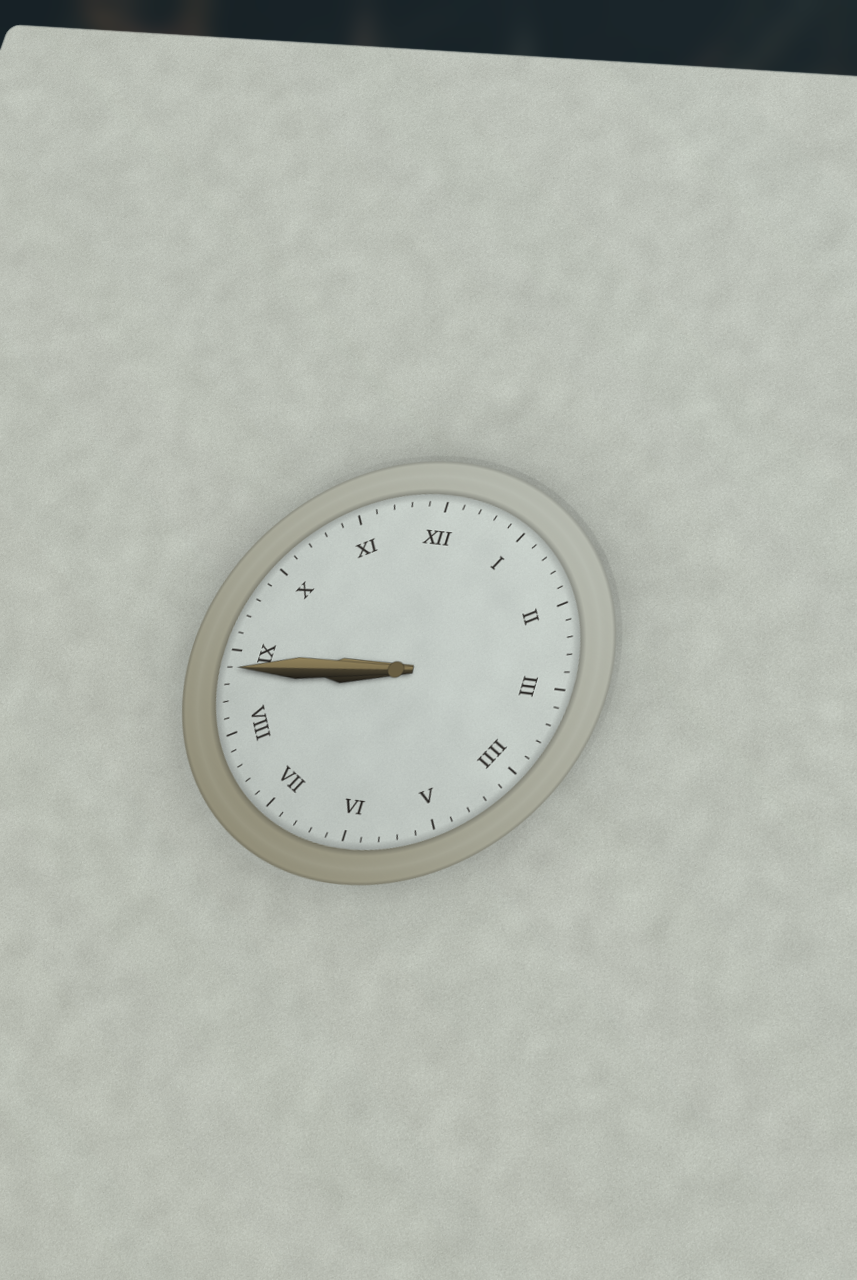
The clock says 8h44
